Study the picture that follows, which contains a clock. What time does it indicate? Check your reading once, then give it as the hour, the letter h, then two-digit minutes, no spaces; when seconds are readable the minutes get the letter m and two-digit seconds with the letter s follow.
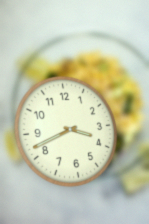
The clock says 3h42
